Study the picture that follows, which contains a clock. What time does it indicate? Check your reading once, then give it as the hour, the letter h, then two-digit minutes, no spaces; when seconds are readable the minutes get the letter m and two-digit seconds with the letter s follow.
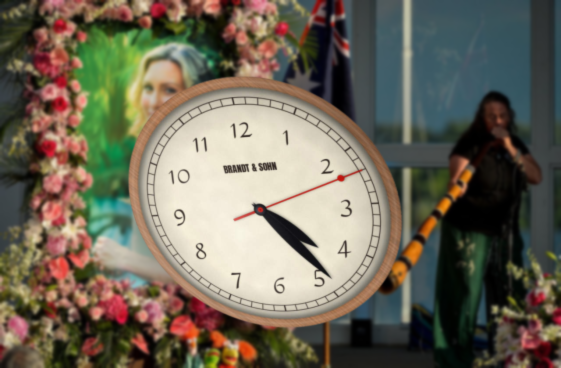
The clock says 4h24m12s
